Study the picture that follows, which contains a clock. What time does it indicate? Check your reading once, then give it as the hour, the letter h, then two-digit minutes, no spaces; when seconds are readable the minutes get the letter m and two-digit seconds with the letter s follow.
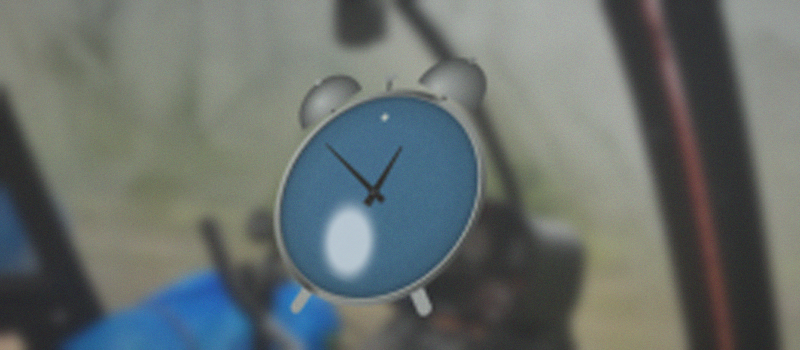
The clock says 12h52
